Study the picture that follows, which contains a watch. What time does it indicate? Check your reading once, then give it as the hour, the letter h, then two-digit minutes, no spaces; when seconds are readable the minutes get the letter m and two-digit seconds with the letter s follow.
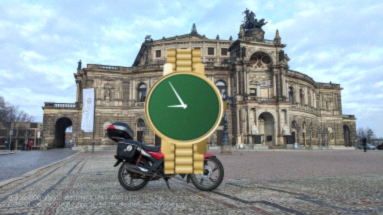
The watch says 8h55
